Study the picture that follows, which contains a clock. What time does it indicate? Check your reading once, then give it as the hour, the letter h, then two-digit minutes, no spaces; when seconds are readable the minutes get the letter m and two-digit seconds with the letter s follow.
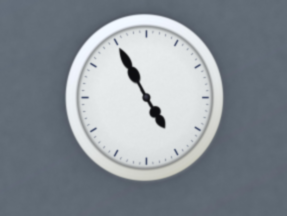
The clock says 4h55
